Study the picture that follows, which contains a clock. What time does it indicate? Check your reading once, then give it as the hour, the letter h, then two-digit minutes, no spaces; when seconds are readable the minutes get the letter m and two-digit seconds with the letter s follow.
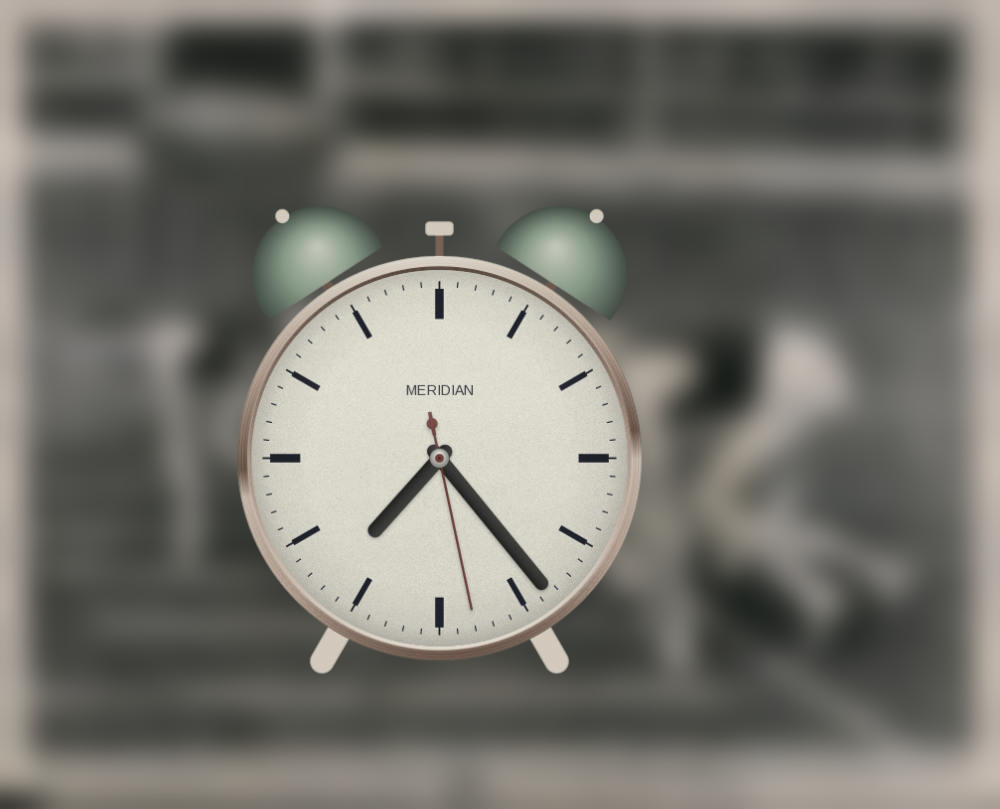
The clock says 7h23m28s
